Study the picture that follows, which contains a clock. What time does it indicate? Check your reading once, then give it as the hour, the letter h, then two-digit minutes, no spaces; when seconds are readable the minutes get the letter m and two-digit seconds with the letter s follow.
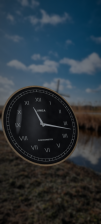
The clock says 11h17
